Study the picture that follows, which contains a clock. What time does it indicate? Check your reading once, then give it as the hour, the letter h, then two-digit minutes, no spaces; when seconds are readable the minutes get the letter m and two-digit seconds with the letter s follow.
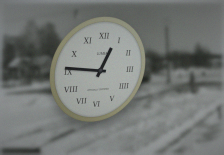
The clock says 12h46
